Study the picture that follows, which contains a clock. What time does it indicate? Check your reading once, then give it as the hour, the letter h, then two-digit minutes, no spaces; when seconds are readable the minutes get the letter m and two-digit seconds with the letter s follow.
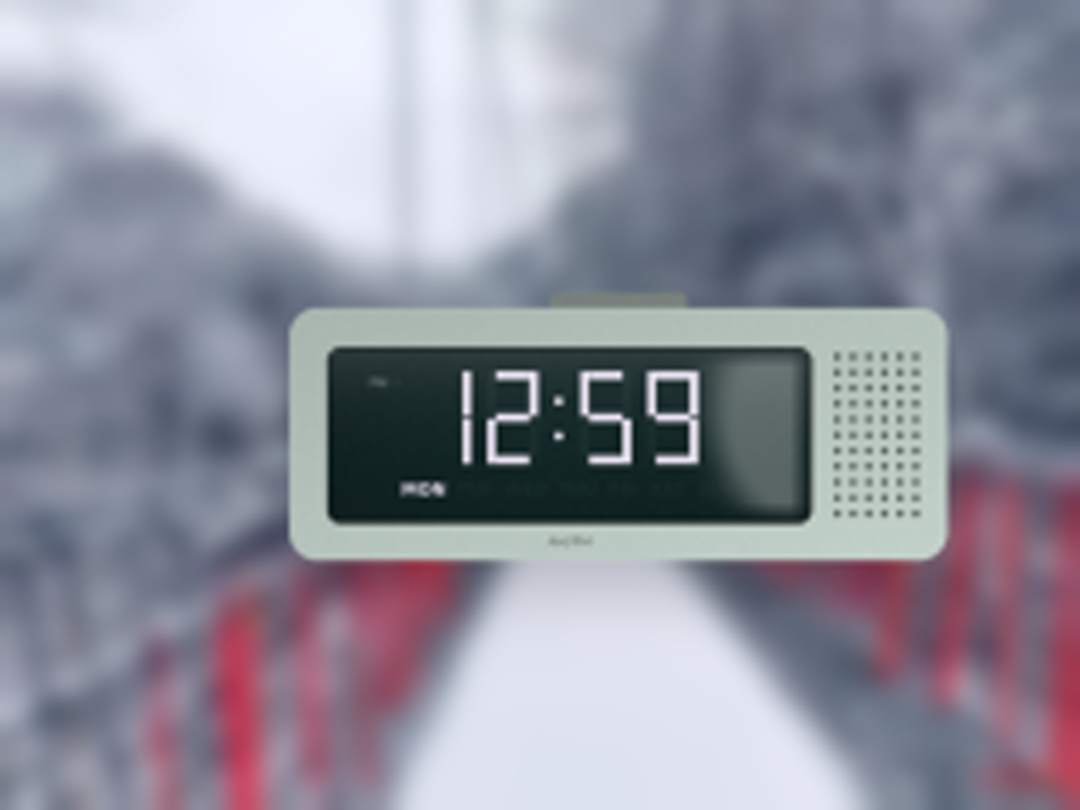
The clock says 12h59
